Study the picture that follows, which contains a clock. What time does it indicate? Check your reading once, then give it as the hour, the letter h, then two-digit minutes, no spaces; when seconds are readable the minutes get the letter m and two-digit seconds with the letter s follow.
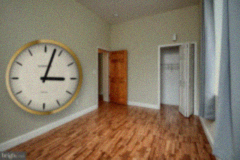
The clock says 3h03
